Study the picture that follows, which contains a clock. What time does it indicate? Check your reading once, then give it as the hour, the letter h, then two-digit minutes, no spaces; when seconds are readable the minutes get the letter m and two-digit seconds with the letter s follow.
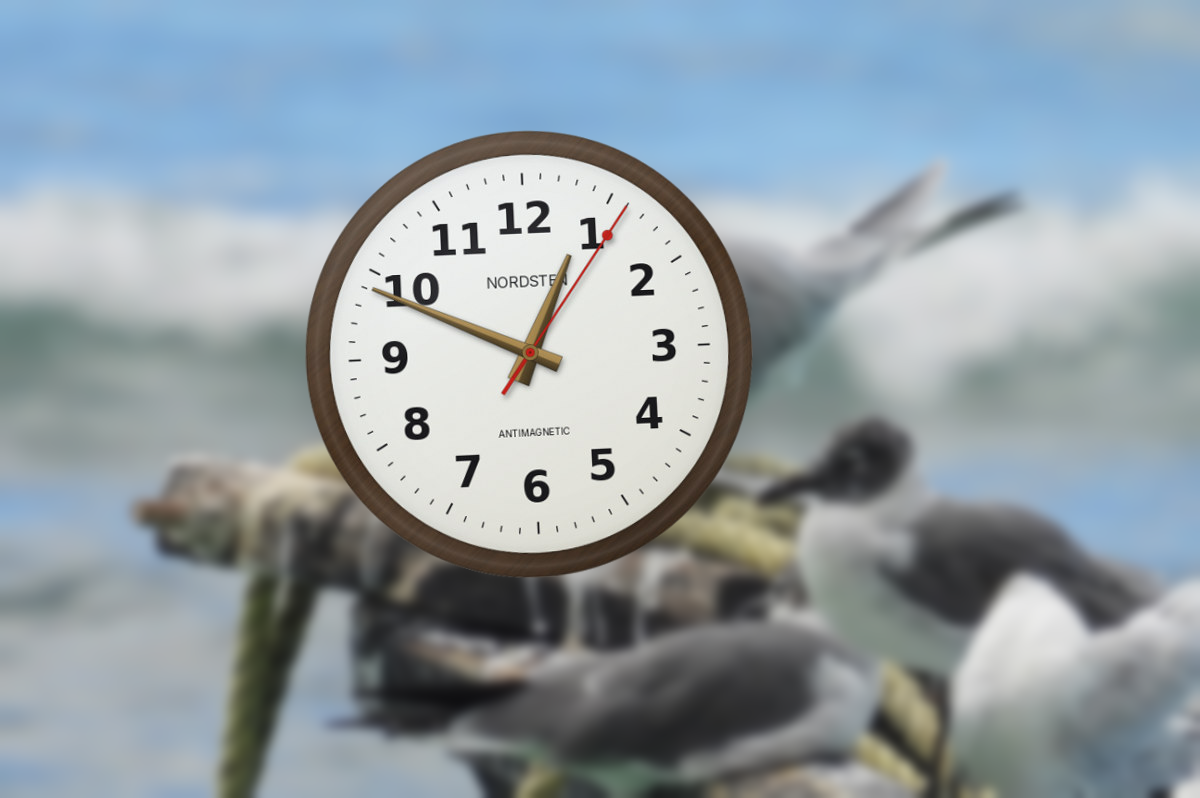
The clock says 12h49m06s
